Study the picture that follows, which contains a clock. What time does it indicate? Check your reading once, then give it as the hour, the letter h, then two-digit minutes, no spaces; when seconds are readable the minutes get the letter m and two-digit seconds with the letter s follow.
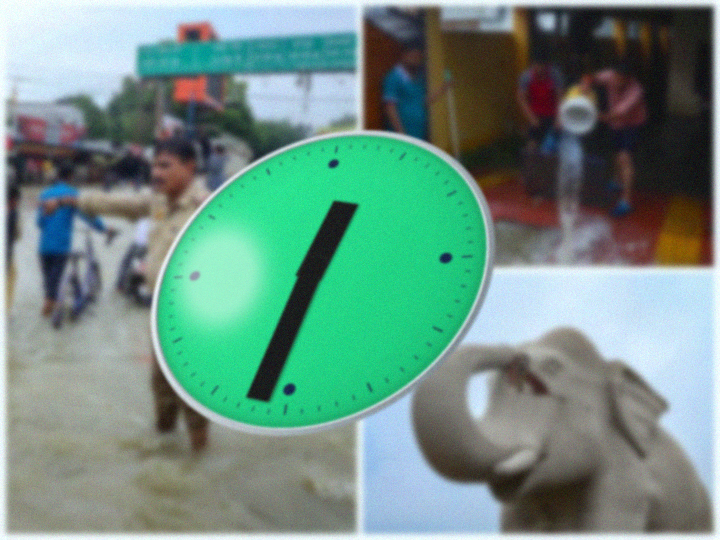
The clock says 12h32
